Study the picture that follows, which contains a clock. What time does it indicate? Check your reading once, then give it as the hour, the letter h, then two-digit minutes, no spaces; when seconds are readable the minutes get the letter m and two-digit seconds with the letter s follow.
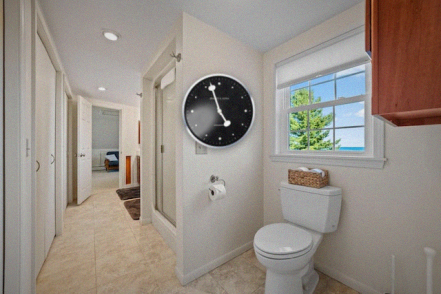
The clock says 4h57
